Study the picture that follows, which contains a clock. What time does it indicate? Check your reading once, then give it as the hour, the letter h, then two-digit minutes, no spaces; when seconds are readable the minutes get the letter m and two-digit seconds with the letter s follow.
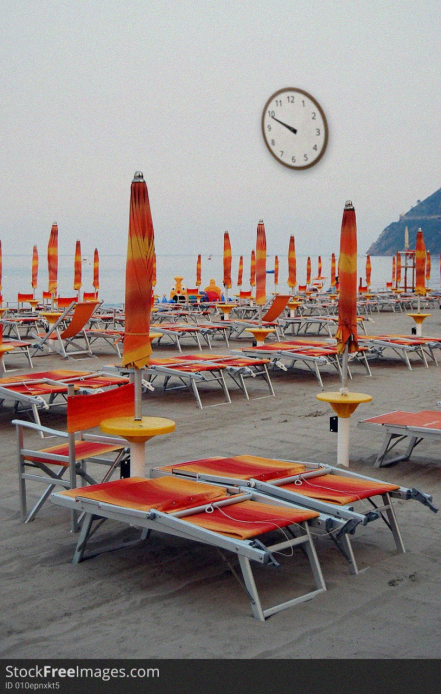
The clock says 9h49
